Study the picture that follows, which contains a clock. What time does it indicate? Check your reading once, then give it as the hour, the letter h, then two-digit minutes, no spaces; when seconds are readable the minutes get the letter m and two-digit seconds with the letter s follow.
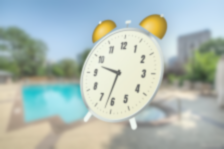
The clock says 9h32
